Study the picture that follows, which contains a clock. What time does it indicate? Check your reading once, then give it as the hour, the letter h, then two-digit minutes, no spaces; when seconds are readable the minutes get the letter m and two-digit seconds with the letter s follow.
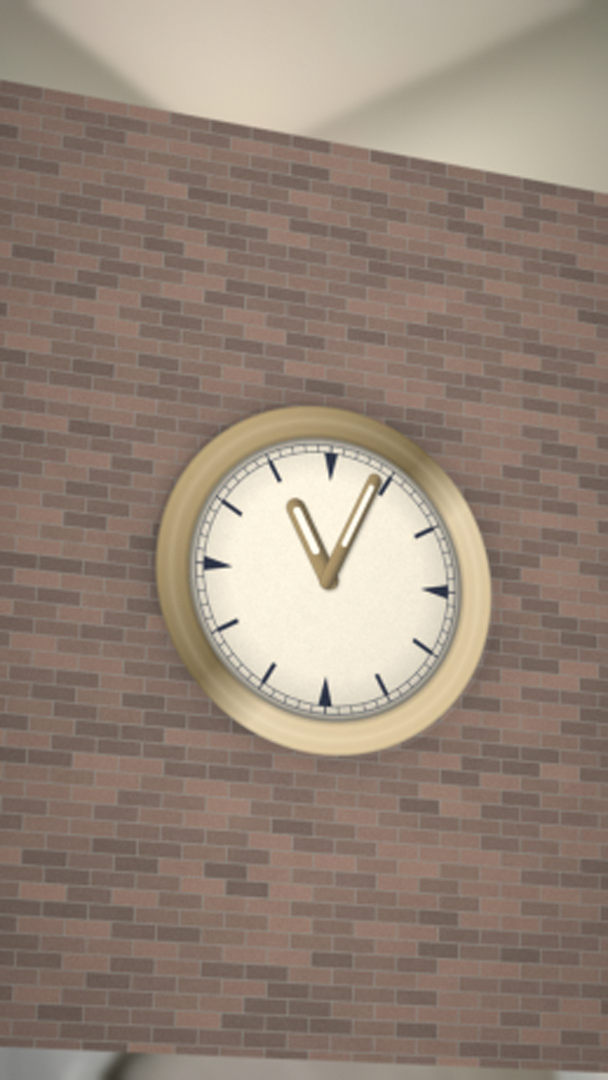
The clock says 11h04
